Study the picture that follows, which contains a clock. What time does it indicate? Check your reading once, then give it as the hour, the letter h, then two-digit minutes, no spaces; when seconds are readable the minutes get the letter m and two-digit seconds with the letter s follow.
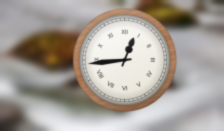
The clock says 12h44
